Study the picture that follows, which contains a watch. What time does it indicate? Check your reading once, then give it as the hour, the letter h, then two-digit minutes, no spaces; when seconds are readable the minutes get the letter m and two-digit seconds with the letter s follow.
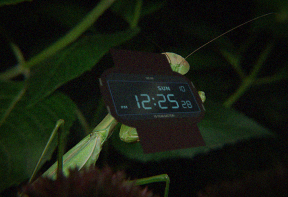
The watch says 12h25m28s
